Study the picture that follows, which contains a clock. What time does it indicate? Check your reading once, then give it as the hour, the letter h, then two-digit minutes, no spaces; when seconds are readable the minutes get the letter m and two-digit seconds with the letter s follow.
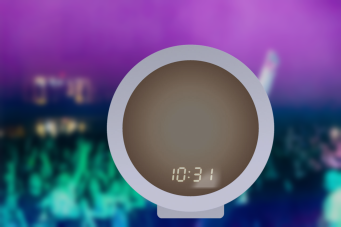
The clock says 10h31
